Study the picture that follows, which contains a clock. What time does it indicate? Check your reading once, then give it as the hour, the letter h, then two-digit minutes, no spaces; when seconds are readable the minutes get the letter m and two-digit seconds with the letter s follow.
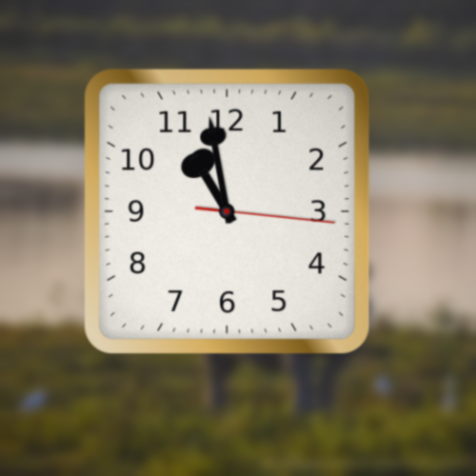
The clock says 10h58m16s
